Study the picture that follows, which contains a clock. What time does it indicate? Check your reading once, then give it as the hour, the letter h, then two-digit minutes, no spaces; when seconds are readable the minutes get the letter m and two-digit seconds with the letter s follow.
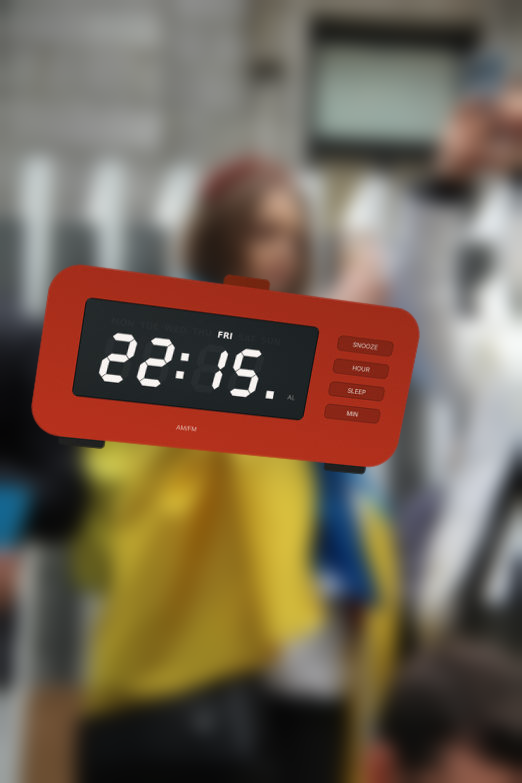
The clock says 22h15
